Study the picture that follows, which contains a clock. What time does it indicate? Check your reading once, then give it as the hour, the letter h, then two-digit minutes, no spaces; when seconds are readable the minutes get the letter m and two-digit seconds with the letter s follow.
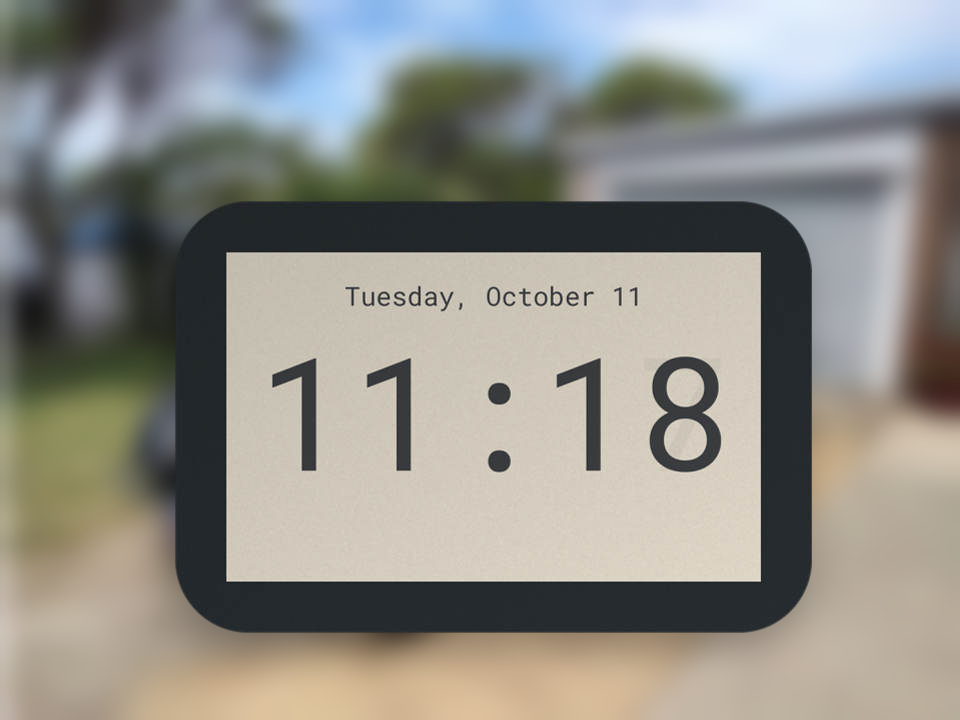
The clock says 11h18
